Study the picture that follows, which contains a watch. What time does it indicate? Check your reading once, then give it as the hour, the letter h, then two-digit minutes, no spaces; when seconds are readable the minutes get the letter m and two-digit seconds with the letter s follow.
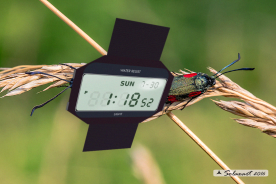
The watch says 1h18m52s
